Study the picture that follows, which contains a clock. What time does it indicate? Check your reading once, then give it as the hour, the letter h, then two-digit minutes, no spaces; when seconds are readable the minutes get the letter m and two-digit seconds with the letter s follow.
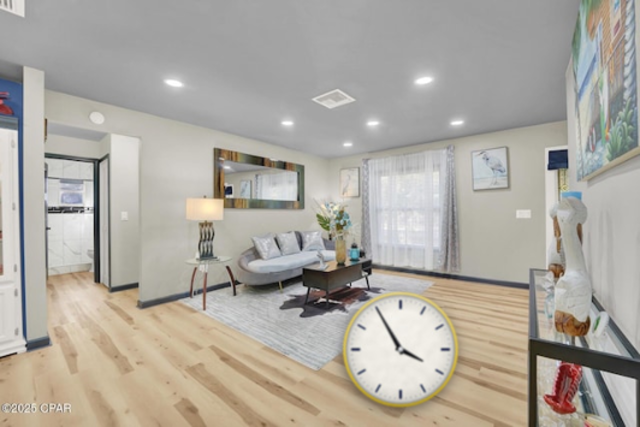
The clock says 3h55
